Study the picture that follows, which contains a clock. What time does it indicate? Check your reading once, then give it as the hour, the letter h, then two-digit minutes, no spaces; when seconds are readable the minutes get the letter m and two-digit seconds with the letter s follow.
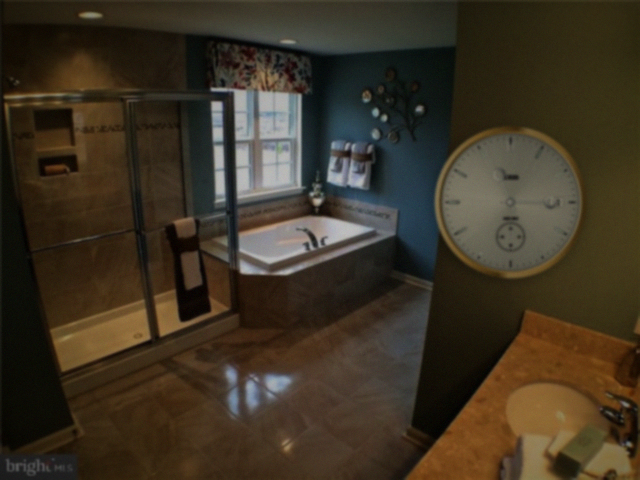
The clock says 11h15
